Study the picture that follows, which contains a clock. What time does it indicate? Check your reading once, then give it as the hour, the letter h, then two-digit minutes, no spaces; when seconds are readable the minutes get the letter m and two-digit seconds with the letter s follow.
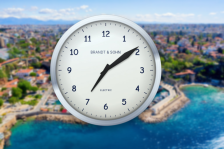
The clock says 7h09
